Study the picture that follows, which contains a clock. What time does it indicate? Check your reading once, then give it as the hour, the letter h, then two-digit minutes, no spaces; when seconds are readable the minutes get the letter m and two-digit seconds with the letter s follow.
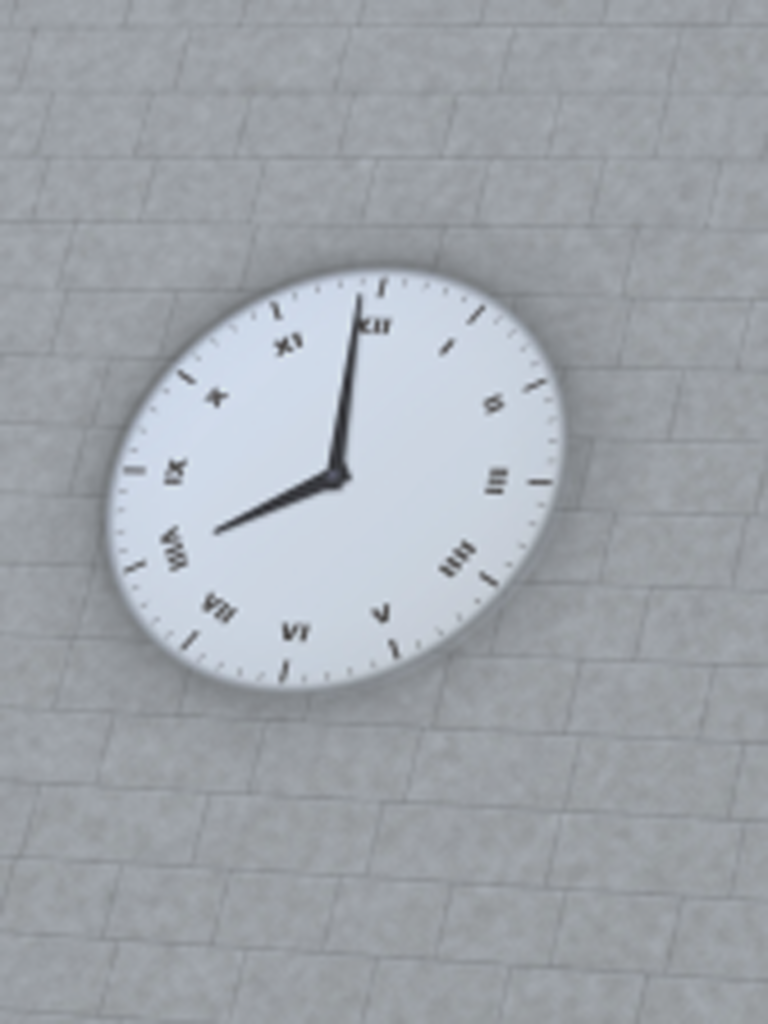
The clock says 7h59
